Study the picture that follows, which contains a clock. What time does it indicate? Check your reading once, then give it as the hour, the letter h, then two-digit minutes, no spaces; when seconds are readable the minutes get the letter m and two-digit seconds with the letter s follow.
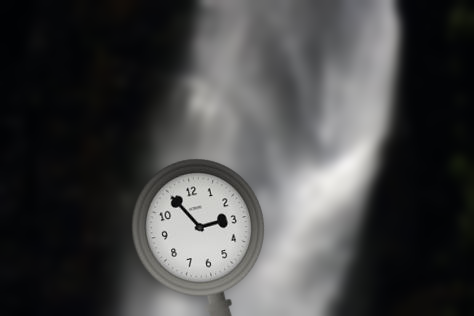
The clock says 2h55
